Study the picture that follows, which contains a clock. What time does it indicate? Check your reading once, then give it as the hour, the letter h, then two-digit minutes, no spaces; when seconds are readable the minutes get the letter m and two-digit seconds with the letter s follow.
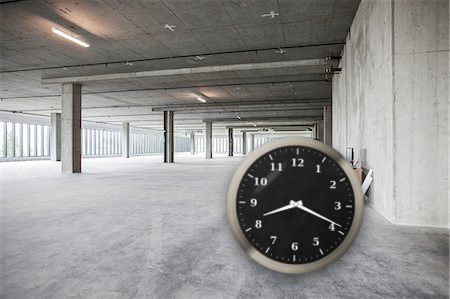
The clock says 8h19
